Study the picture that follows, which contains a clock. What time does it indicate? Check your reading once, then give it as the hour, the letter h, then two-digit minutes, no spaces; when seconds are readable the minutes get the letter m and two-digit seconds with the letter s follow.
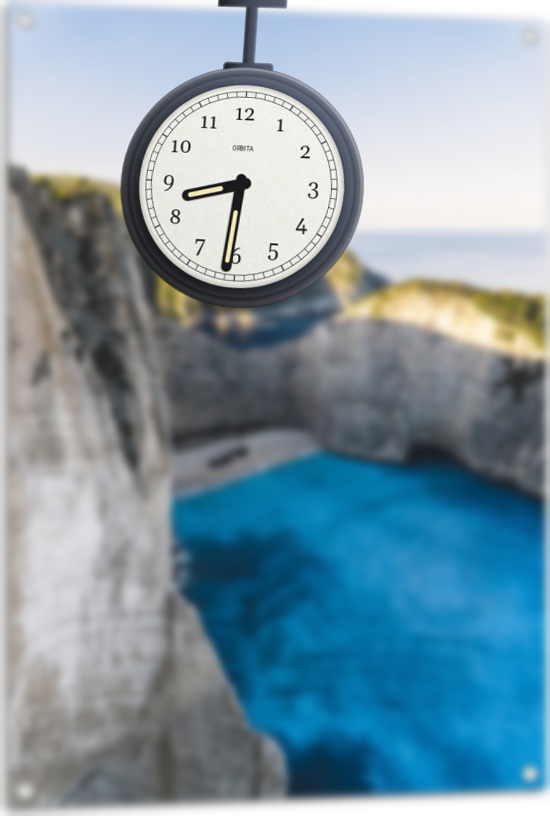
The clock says 8h31
